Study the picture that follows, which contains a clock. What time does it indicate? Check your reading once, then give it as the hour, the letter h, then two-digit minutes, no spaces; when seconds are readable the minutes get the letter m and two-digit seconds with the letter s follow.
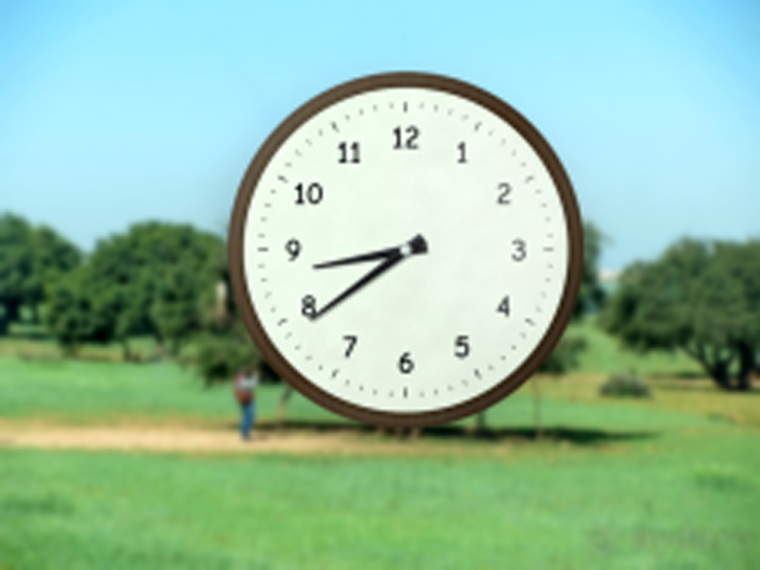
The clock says 8h39
